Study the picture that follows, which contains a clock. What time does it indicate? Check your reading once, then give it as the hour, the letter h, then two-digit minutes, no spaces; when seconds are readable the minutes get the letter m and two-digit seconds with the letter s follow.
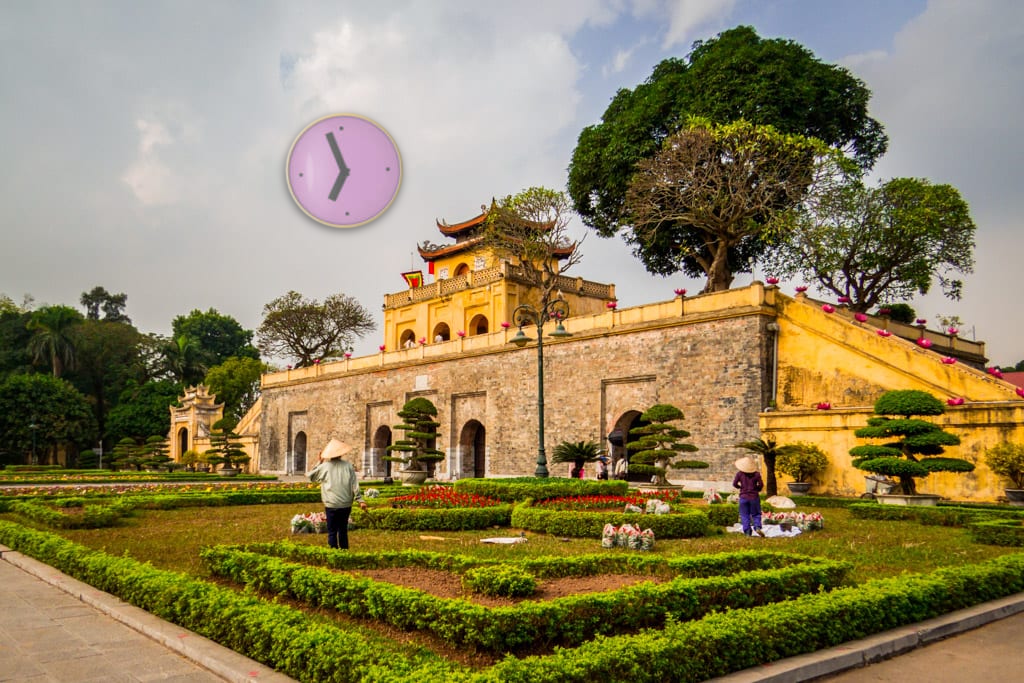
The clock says 6h57
